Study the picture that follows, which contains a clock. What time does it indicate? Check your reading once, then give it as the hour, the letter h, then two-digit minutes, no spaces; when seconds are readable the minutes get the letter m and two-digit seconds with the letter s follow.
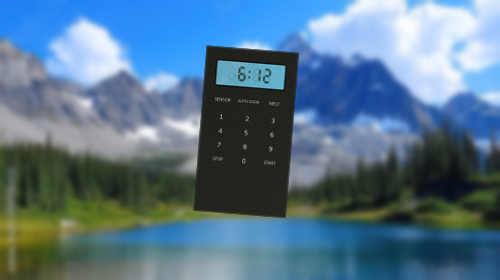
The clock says 6h12
